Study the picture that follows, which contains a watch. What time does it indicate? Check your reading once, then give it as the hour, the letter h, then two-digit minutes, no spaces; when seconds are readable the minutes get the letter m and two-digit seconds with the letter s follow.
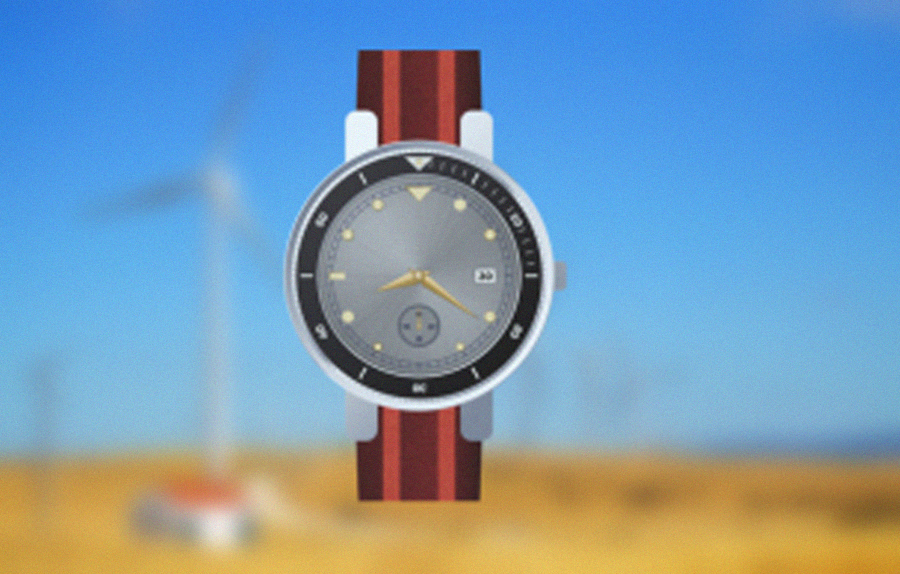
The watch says 8h21
